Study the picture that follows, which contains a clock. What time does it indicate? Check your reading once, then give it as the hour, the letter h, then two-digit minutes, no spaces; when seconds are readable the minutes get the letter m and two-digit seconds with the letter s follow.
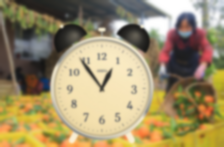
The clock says 12h54
